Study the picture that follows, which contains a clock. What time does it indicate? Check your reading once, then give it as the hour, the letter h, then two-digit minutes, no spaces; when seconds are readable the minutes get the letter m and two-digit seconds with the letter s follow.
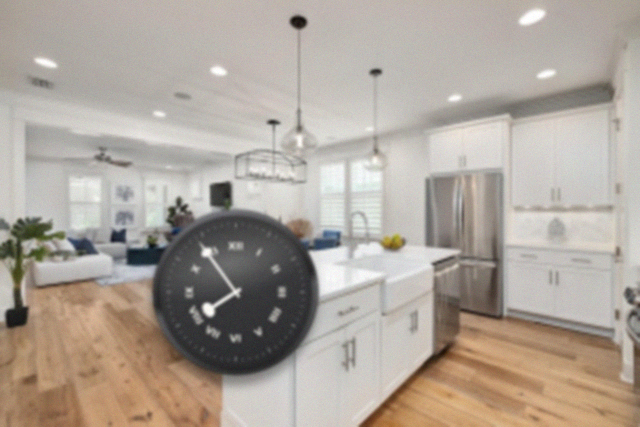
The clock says 7h54
